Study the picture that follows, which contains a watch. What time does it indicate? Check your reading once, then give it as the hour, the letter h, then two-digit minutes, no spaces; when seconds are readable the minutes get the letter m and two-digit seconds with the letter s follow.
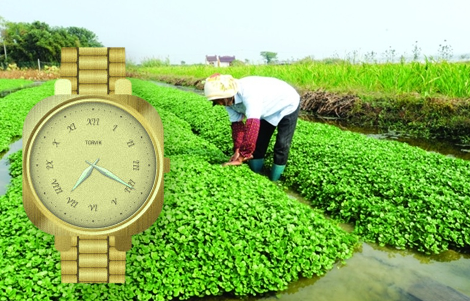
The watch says 7h20
